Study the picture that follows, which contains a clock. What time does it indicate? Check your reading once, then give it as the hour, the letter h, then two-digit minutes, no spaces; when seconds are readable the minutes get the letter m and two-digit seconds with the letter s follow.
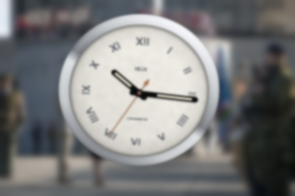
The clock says 10h15m35s
